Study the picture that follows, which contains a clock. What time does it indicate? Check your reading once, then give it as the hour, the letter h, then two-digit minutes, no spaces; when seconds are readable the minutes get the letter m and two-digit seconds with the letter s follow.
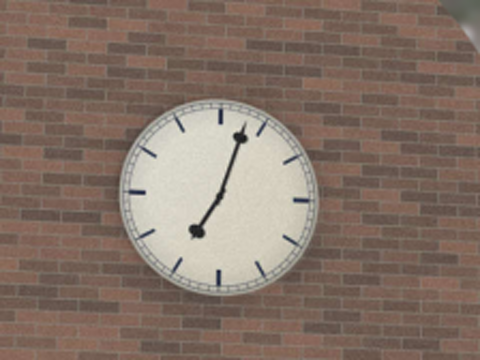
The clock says 7h03
